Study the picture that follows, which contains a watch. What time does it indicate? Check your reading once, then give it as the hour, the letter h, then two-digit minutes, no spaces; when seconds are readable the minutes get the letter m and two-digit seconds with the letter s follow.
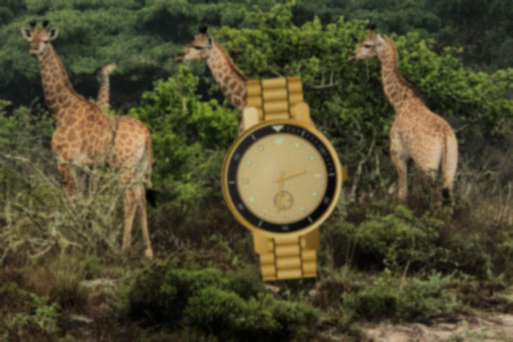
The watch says 2h32
